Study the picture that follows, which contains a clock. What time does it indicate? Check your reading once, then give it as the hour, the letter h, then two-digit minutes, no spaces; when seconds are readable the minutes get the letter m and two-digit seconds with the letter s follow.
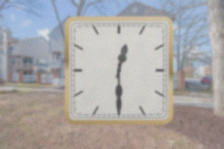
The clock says 12h30
